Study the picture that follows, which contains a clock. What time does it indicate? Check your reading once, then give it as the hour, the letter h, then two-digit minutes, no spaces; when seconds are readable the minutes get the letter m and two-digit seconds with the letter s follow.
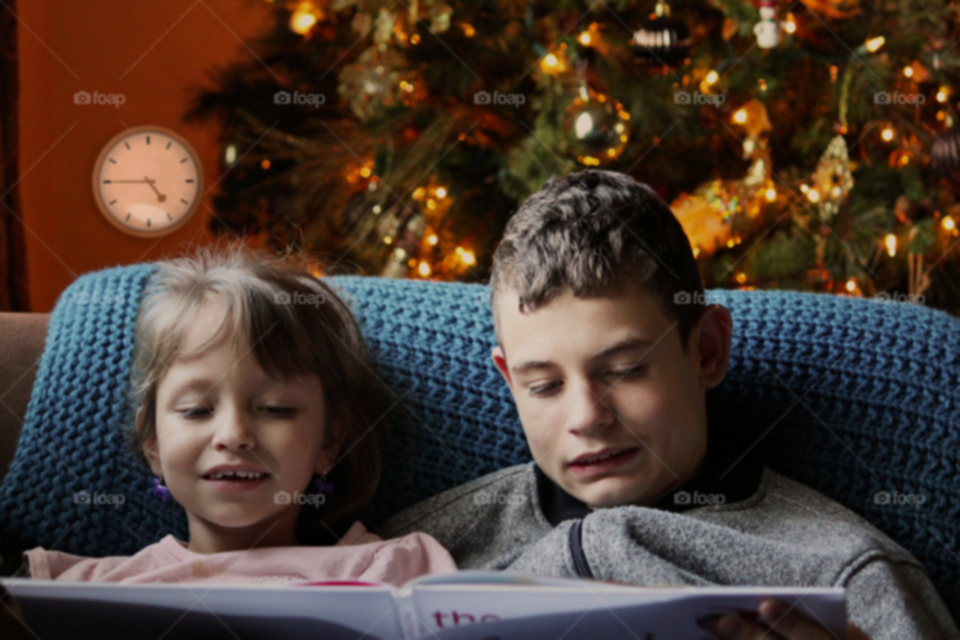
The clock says 4h45
